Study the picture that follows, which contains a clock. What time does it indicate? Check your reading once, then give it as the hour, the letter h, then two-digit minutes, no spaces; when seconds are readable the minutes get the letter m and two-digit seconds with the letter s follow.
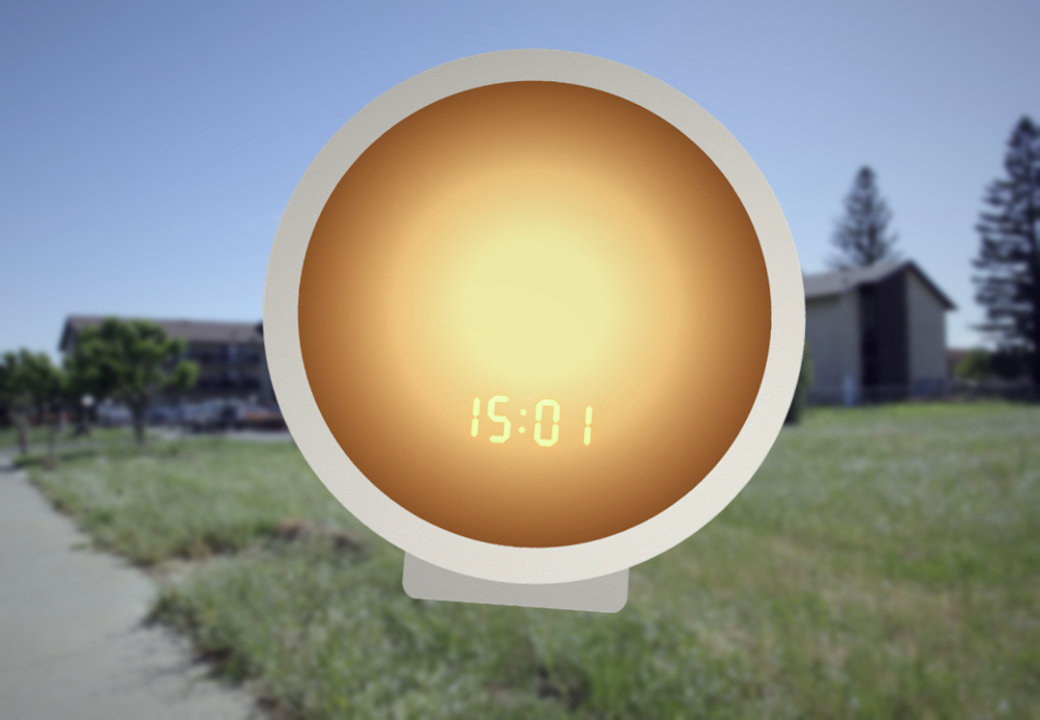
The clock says 15h01
